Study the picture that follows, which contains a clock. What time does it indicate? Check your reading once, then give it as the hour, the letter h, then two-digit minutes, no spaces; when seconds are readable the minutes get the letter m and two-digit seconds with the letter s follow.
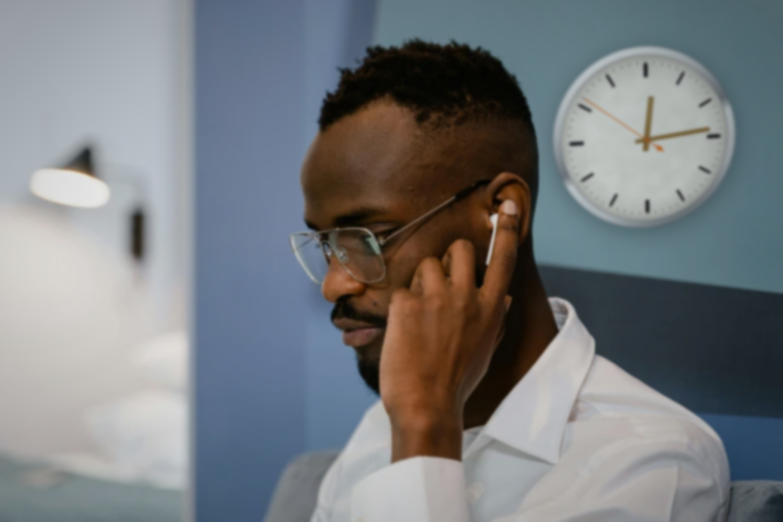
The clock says 12h13m51s
